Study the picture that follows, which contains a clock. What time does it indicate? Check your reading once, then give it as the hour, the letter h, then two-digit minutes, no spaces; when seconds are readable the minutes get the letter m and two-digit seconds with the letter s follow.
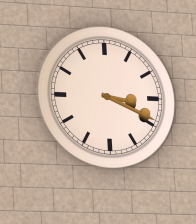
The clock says 3h19
